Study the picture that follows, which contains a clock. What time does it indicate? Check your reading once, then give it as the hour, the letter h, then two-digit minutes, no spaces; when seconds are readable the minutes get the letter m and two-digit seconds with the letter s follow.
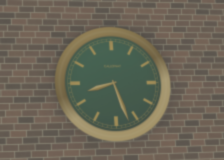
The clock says 8h27
